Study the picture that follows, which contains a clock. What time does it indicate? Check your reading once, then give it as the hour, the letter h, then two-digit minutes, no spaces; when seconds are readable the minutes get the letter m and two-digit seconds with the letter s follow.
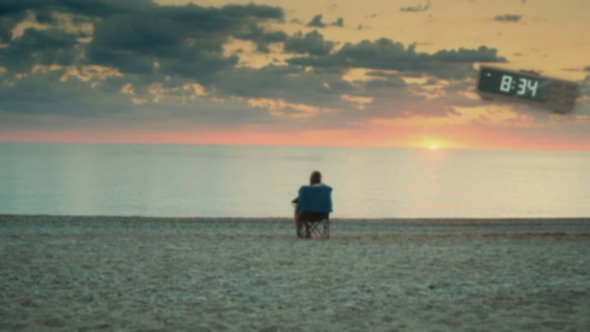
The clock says 8h34
